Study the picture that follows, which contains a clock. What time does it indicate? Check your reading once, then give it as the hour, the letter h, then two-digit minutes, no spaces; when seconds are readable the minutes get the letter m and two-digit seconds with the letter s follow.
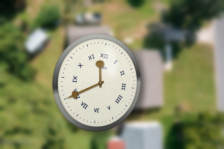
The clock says 11h40
